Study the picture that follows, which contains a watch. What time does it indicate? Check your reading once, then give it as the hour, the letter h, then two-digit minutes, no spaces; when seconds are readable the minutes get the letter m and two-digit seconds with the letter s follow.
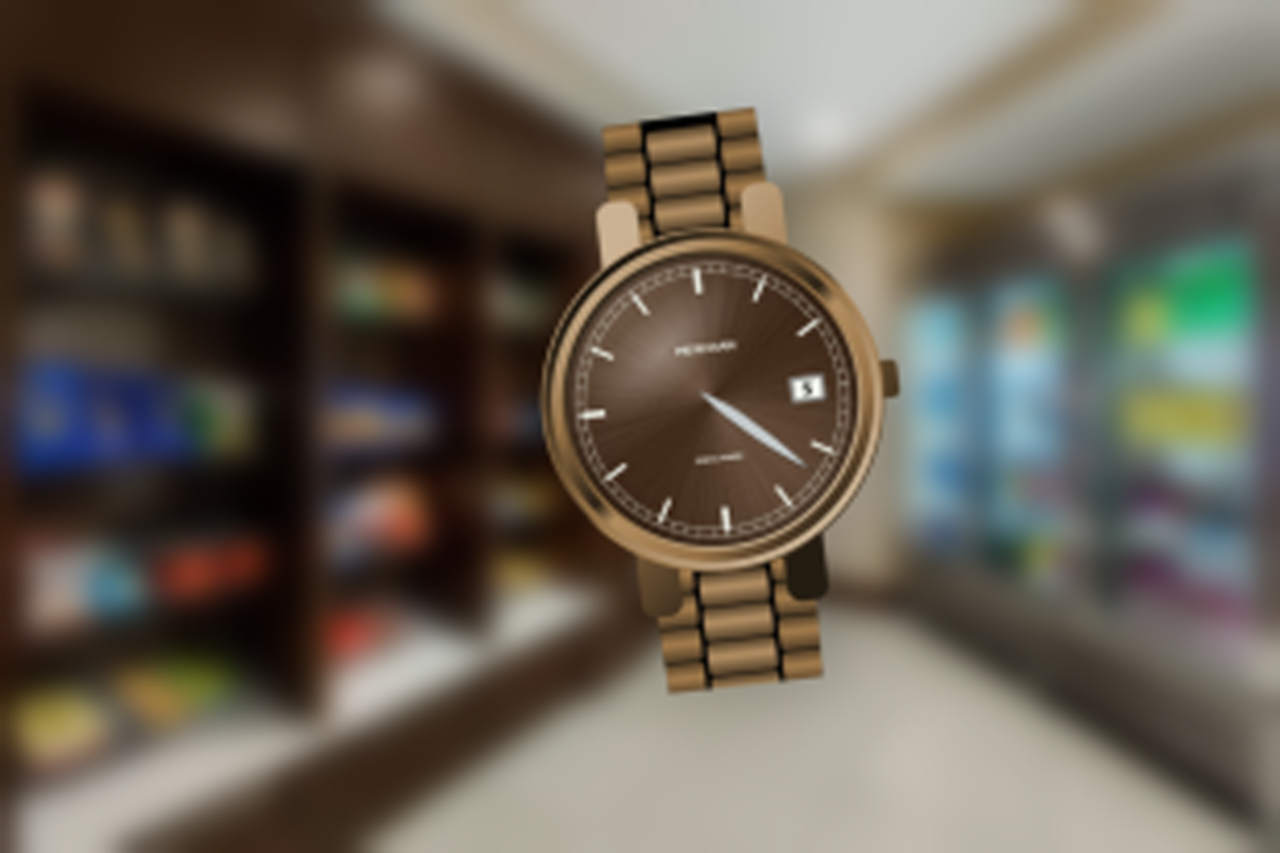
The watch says 4h22
